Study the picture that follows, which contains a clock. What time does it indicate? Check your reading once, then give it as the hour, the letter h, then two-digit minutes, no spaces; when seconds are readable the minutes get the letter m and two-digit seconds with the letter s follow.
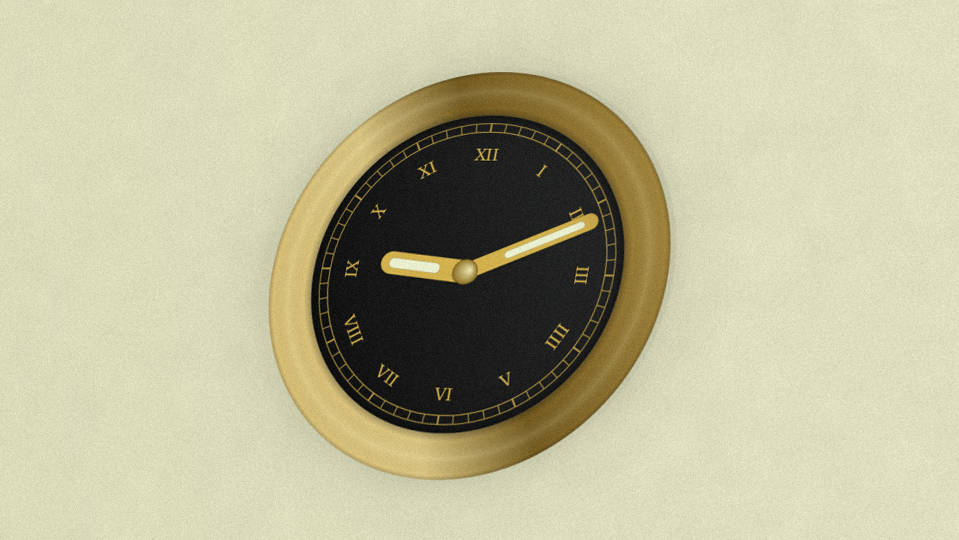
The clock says 9h11
